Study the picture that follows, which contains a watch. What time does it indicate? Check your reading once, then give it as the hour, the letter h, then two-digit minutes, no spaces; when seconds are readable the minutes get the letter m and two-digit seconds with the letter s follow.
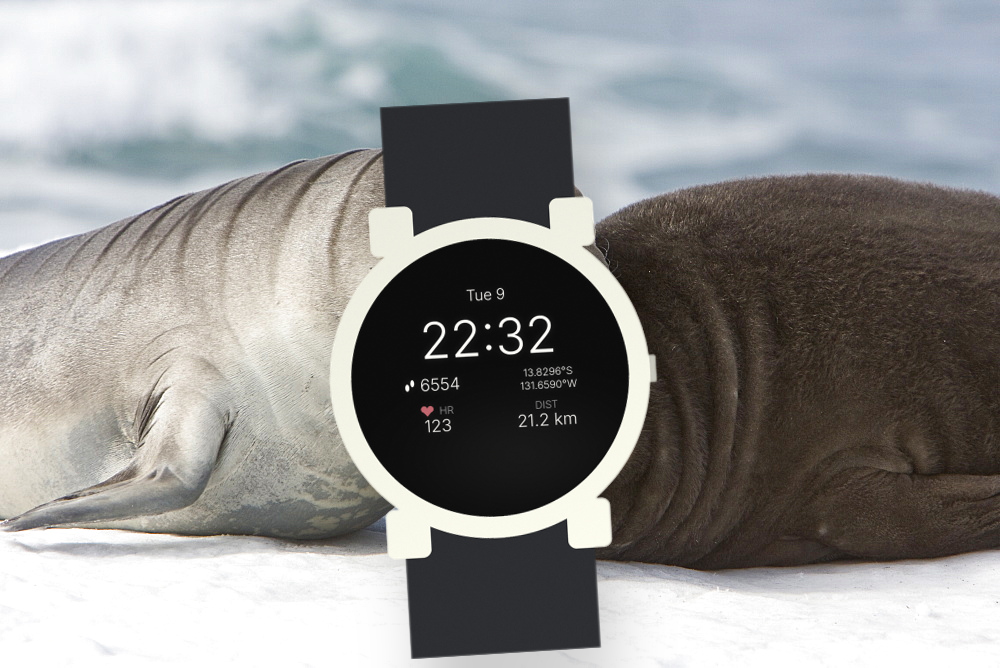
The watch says 22h32
